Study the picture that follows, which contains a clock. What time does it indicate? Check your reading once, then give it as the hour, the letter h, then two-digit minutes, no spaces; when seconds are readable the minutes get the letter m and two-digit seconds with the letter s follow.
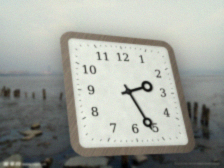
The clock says 2h26
